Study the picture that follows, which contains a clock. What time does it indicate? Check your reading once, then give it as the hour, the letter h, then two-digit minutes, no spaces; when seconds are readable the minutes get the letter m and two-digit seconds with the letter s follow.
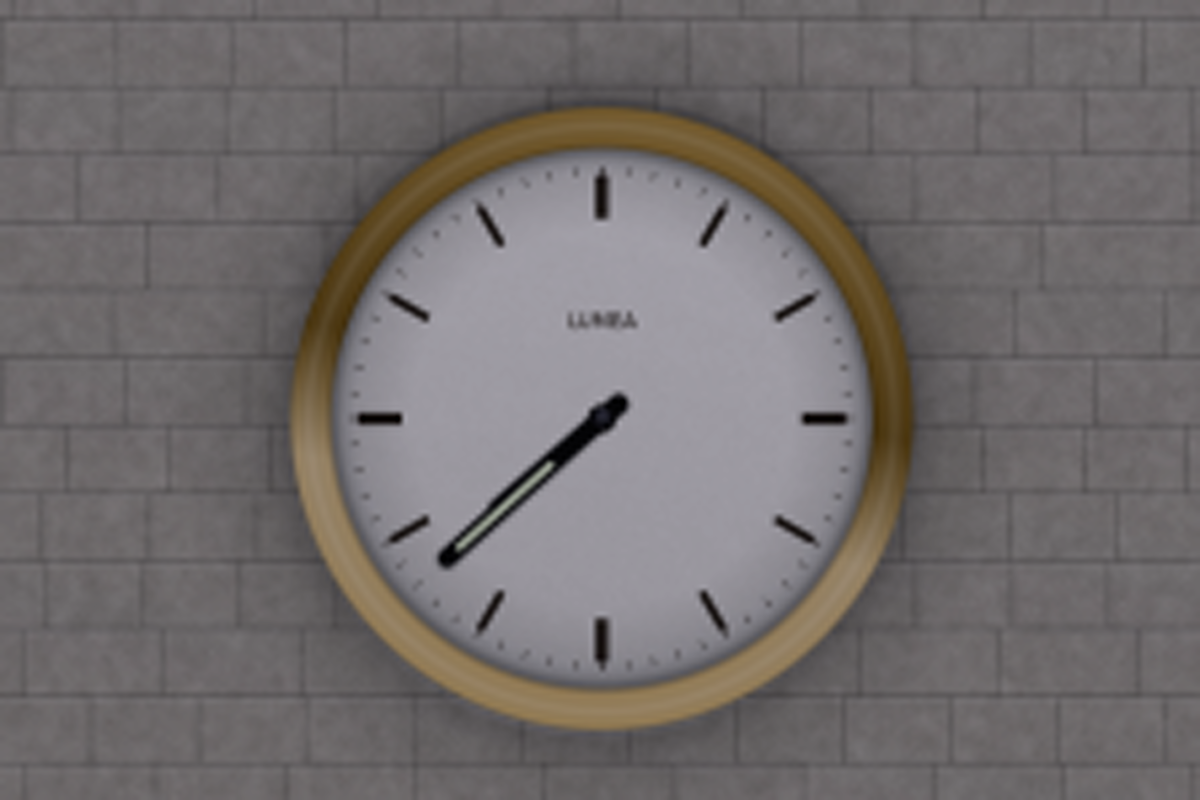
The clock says 7h38
